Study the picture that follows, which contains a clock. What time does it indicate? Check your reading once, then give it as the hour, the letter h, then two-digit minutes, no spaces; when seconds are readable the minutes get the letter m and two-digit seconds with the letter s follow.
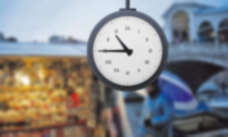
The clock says 10h45
